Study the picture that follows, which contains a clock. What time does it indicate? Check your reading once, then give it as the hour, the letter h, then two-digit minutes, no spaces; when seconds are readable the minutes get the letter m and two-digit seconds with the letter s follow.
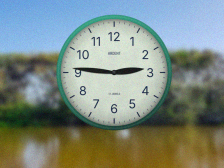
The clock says 2h46
